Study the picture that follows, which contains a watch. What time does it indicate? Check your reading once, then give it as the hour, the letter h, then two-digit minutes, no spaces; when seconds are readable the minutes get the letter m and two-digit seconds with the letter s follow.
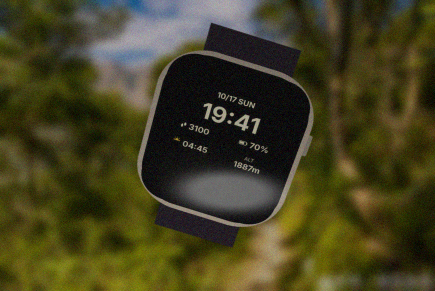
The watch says 19h41
